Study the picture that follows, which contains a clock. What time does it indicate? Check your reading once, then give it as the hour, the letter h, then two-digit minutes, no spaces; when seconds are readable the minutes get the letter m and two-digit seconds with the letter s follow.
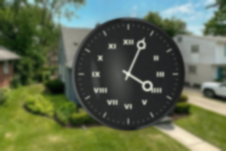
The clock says 4h04
